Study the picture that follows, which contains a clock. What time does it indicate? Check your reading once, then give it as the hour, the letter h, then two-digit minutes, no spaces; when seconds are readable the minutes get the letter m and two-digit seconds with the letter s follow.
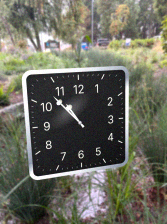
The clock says 10h53
